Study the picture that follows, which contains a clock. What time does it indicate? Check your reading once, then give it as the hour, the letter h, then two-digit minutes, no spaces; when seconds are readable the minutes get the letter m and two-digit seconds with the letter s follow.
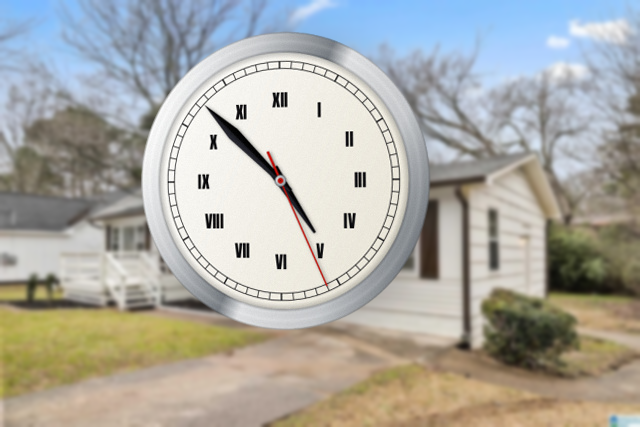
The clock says 4h52m26s
